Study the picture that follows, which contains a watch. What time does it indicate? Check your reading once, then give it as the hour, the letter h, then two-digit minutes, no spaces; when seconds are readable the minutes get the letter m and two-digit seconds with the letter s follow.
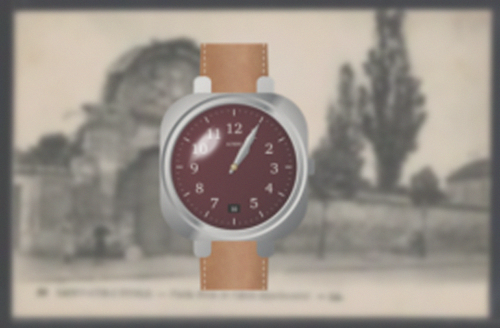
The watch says 1h05
